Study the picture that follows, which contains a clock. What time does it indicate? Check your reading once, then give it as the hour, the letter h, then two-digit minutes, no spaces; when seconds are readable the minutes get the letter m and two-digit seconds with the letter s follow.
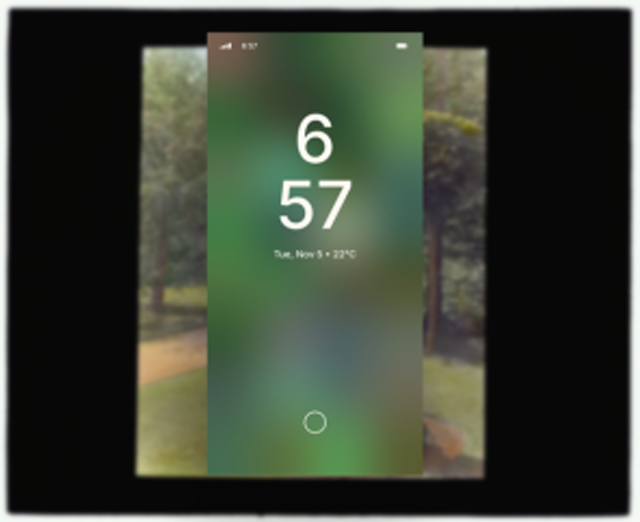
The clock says 6h57
